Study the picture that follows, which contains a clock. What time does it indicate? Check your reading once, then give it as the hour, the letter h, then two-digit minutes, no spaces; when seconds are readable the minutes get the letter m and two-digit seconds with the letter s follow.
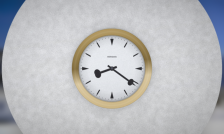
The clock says 8h21
